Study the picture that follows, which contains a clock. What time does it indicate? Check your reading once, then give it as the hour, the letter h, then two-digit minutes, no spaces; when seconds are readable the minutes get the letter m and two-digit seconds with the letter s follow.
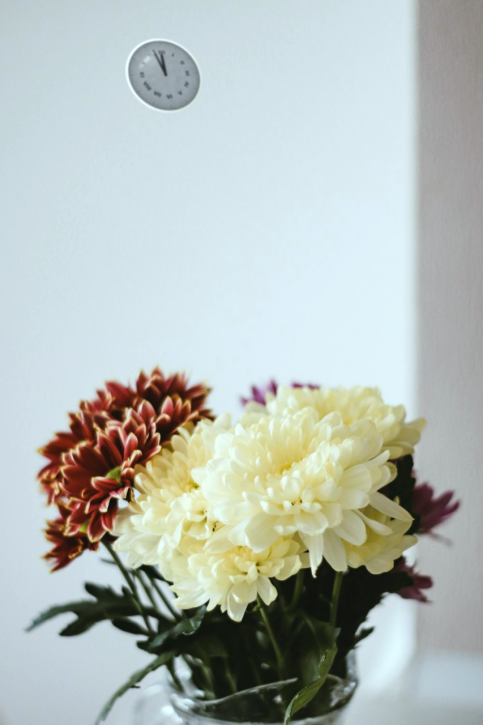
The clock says 11h57
